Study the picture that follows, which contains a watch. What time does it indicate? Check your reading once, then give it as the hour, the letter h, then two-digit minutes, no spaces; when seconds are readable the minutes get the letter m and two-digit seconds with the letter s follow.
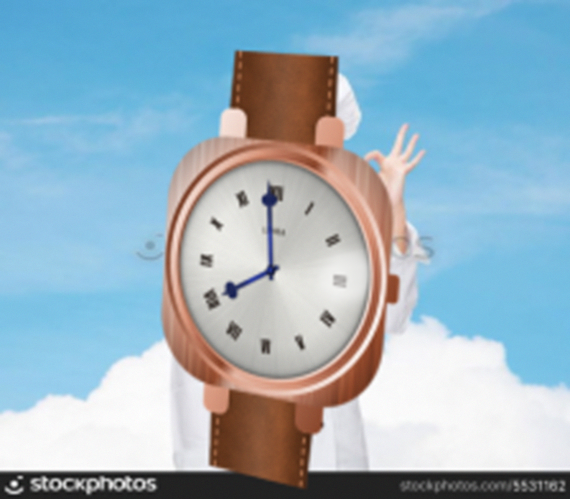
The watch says 7h59
